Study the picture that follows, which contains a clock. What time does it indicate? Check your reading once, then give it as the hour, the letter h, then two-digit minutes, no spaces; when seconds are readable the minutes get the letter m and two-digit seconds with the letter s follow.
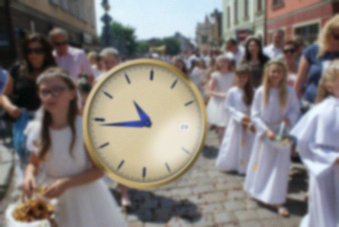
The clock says 10h44
